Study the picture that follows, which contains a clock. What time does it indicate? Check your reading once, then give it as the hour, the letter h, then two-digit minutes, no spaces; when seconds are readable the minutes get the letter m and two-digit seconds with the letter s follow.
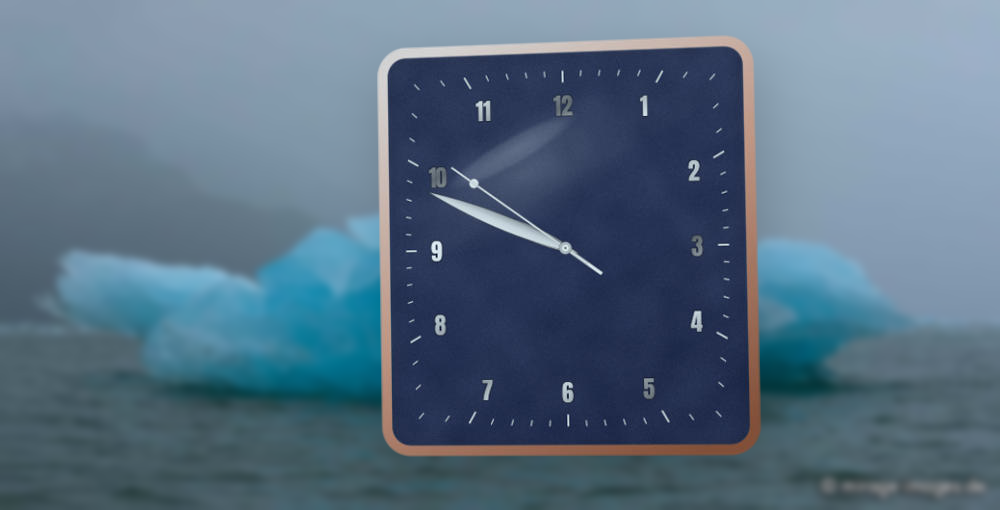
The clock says 9h48m51s
